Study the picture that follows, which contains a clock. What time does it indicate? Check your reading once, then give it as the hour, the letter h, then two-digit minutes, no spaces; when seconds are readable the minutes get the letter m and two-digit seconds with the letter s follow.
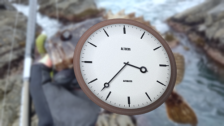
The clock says 3h37
